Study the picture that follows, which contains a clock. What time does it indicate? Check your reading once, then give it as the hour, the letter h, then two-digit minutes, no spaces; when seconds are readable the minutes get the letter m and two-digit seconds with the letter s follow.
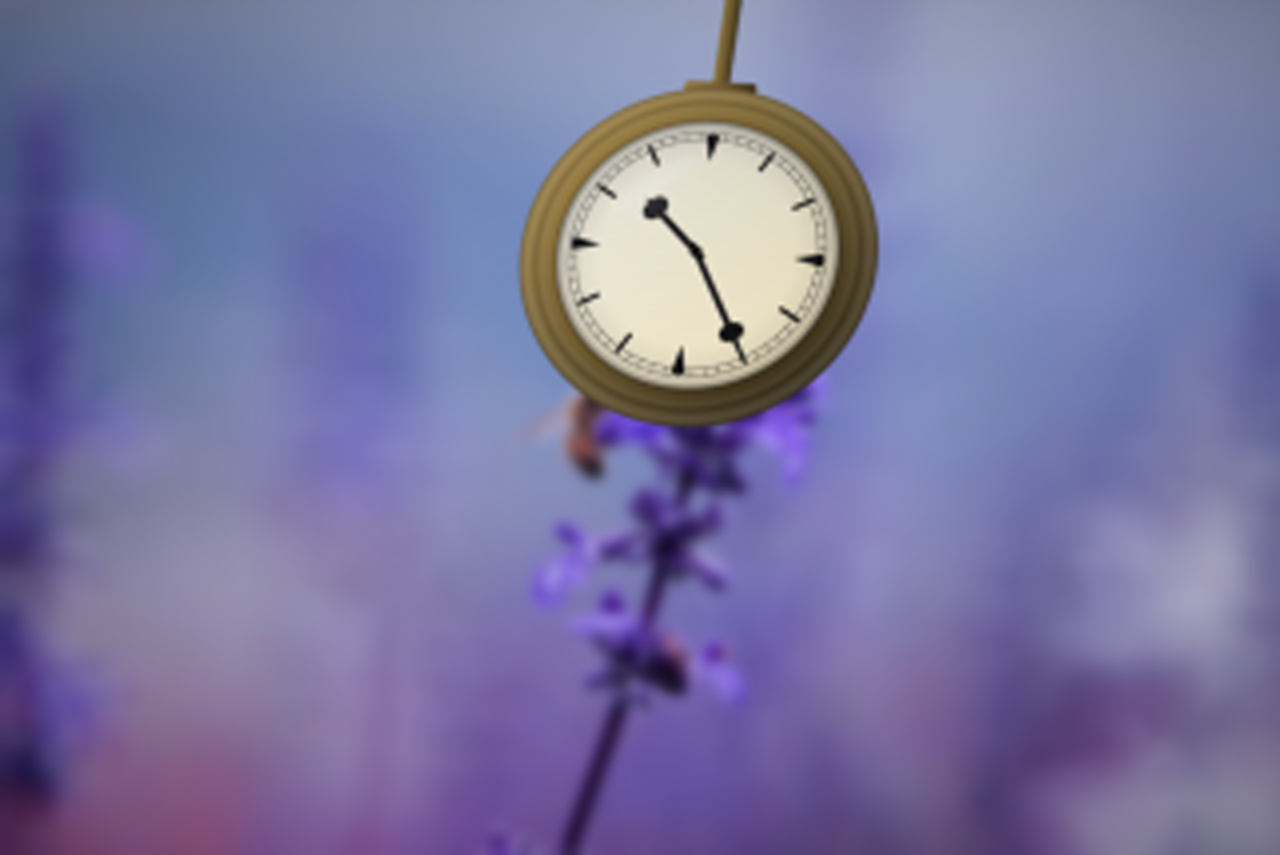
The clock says 10h25
